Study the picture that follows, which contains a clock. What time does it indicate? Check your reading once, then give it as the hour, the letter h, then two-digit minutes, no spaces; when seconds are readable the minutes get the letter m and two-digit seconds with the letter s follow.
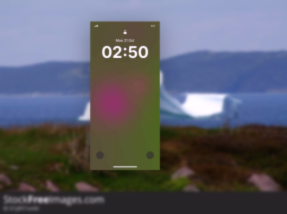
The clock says 2h50
